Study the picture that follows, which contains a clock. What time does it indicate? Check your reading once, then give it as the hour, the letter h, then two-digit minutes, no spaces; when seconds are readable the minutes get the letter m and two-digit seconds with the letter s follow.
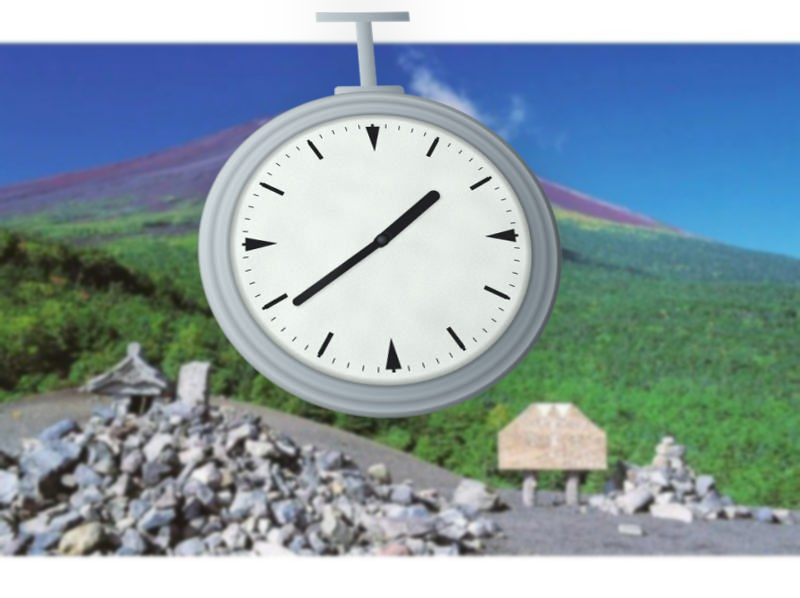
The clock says 1h39
